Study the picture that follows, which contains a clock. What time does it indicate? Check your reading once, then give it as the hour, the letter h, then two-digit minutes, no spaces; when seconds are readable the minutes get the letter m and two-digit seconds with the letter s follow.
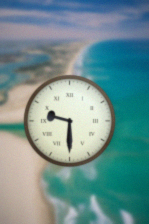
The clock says 9h30
